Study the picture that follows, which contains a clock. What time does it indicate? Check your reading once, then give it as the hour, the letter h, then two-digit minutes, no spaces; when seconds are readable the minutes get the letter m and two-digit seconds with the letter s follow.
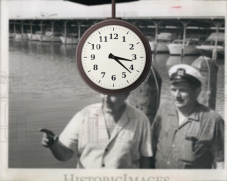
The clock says 3h22
